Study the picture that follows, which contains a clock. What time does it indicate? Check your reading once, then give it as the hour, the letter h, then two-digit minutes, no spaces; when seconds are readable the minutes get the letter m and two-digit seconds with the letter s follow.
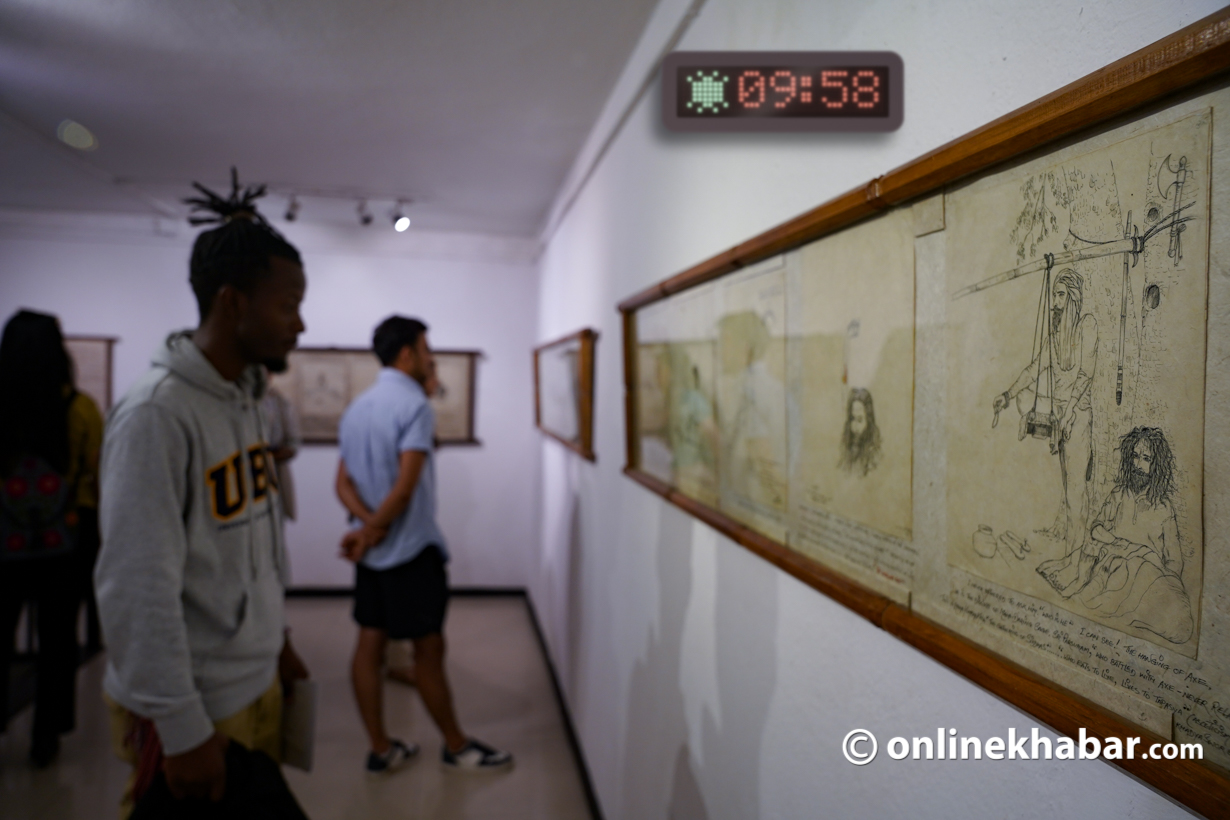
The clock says 9h58
